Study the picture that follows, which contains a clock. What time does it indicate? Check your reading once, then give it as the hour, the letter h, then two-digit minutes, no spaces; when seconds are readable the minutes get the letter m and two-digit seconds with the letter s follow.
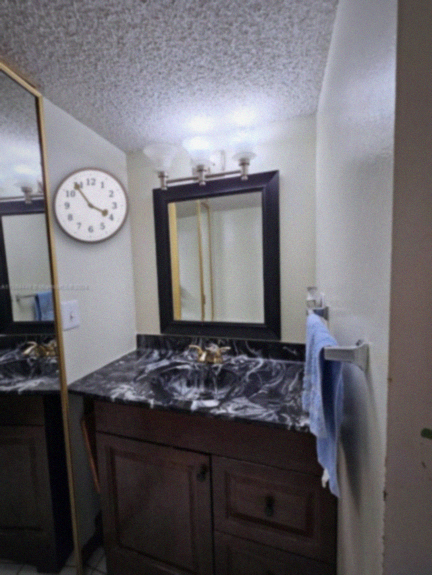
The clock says 3h54
